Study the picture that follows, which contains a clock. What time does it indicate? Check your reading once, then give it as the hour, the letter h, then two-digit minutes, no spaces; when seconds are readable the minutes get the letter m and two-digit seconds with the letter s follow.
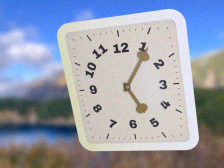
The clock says 5h06
